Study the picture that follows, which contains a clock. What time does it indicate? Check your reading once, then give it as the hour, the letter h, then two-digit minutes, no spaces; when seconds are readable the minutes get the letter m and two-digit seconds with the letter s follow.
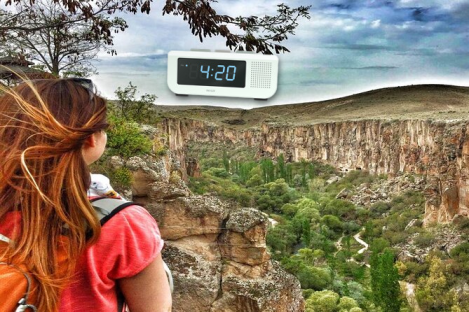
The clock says 4h20
